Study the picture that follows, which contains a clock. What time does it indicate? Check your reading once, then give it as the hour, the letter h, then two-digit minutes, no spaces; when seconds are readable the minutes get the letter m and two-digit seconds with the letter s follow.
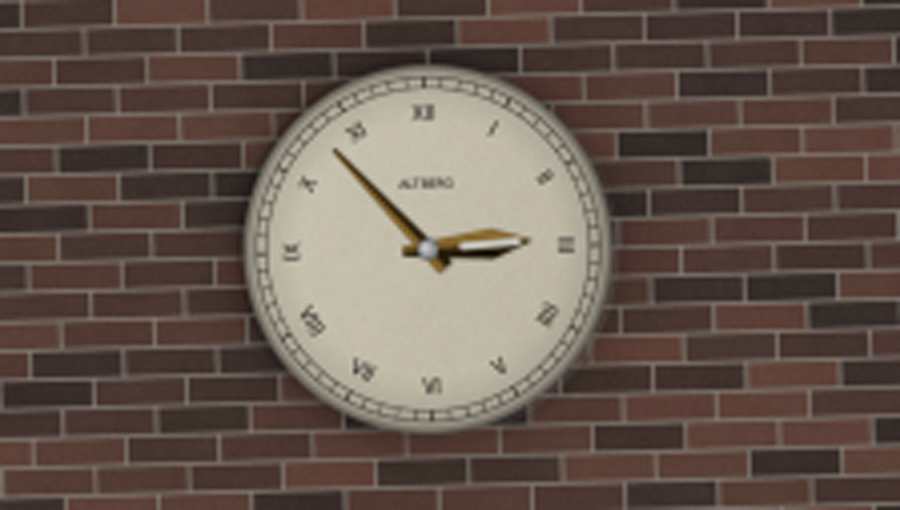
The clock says 2h53
